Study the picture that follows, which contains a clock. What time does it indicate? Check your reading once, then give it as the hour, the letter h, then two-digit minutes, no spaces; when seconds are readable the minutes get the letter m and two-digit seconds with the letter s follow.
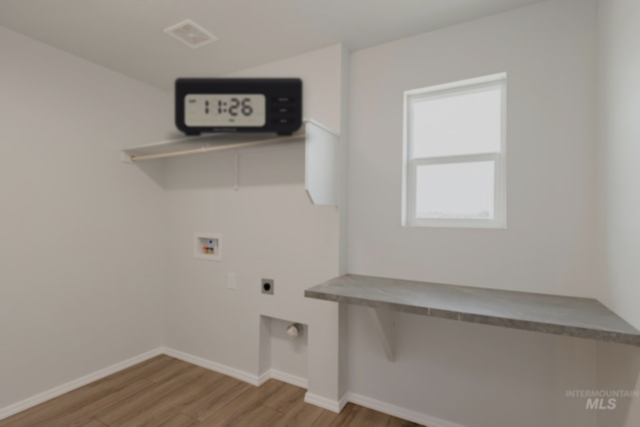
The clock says 11h26
